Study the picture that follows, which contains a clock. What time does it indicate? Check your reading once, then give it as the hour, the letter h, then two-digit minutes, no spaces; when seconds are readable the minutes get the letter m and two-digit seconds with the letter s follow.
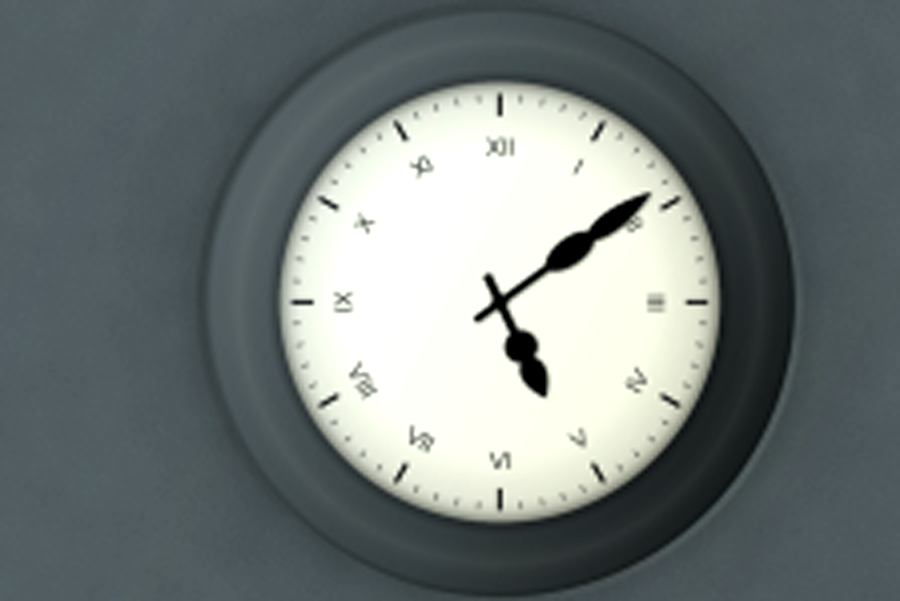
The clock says 5h09
